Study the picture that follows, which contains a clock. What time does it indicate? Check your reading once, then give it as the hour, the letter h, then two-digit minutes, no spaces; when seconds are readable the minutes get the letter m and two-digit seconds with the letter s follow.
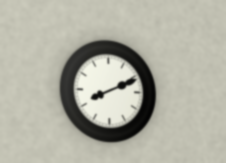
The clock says 8h11
